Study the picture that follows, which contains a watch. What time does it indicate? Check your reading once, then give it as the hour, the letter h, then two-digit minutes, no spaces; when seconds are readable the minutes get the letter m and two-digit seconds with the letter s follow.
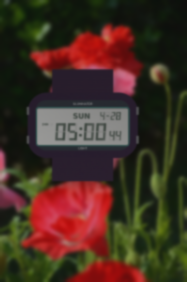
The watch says 5h00
